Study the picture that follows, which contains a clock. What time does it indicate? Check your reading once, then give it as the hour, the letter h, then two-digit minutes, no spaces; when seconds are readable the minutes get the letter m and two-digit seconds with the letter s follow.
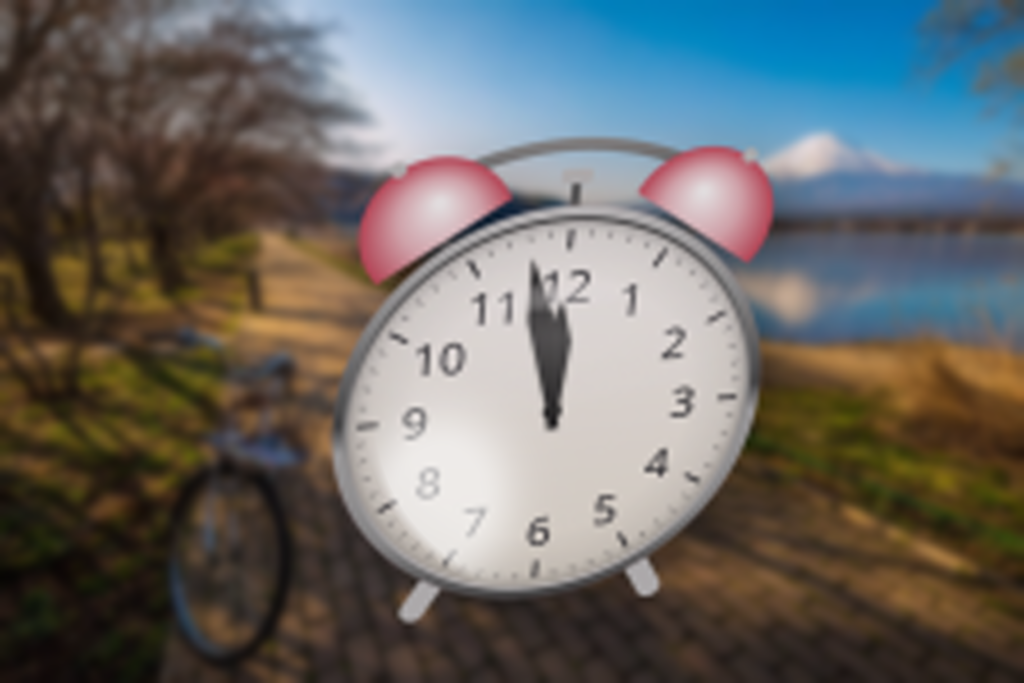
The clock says 11h58
